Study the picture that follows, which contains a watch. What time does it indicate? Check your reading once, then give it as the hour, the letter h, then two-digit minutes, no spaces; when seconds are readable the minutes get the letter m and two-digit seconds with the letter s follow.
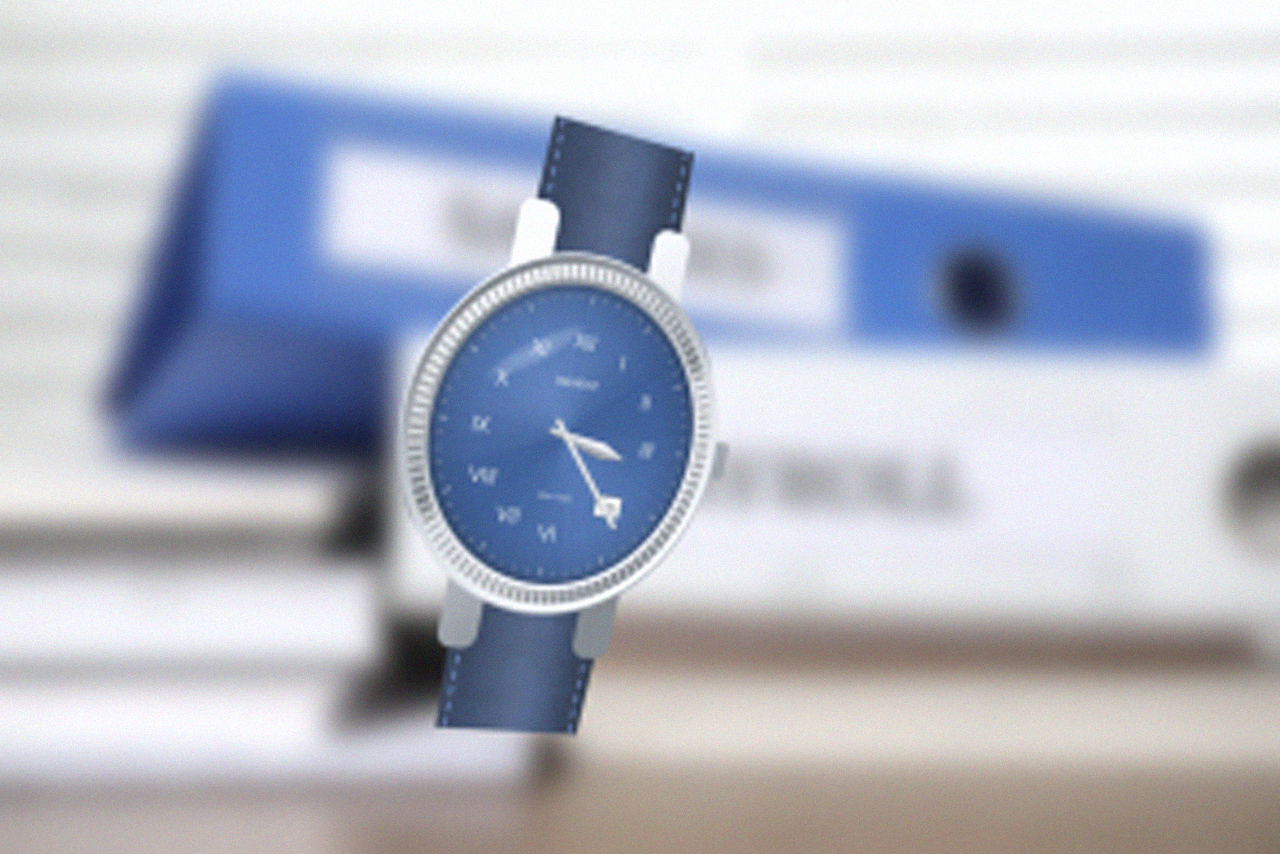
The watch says 3h23
